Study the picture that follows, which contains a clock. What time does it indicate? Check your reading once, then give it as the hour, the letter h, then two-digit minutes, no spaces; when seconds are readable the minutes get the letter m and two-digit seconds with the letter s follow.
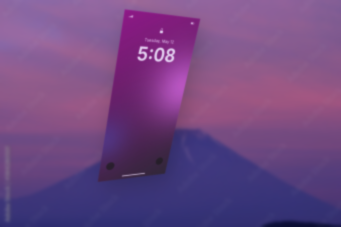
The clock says 5h08
